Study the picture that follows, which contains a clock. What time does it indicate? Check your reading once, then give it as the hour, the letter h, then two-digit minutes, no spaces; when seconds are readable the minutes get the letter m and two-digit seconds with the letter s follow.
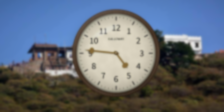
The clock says 4h46
